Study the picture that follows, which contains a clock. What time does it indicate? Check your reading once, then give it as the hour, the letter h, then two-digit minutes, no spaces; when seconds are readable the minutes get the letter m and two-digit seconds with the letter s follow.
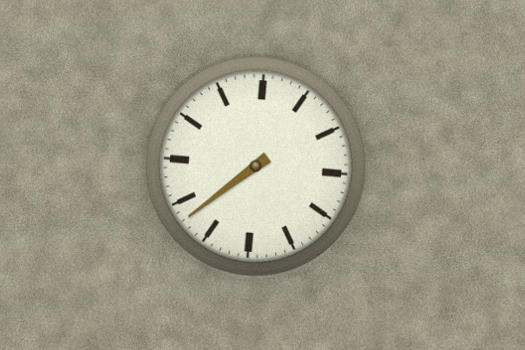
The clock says 7h38
